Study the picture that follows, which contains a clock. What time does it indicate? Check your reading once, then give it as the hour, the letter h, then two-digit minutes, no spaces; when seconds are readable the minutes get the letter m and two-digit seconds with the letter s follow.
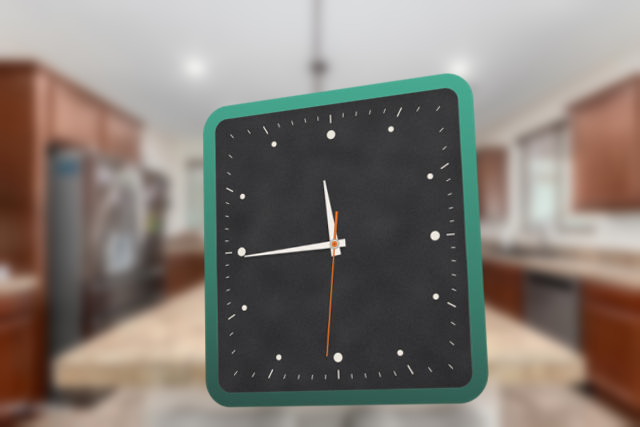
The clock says 11h44m31s
